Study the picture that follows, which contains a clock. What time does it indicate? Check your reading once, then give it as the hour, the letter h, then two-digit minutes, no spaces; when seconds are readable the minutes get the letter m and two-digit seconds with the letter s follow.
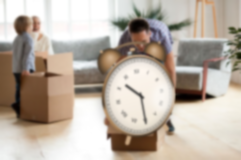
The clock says 10h30
